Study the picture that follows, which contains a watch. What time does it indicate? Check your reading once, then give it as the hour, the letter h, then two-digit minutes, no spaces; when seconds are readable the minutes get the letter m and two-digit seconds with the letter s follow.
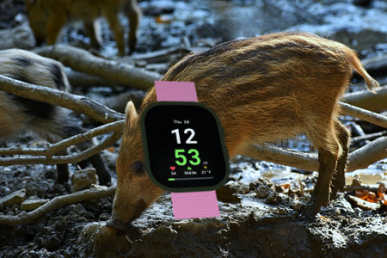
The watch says 12h53
